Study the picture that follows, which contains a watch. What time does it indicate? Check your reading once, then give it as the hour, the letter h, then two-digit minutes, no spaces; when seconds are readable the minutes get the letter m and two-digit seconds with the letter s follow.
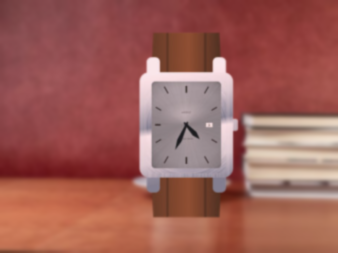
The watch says 4h34
